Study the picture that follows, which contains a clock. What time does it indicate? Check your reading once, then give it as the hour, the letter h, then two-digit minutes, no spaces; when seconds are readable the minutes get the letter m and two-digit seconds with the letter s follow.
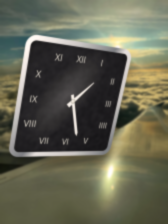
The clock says 1h27
